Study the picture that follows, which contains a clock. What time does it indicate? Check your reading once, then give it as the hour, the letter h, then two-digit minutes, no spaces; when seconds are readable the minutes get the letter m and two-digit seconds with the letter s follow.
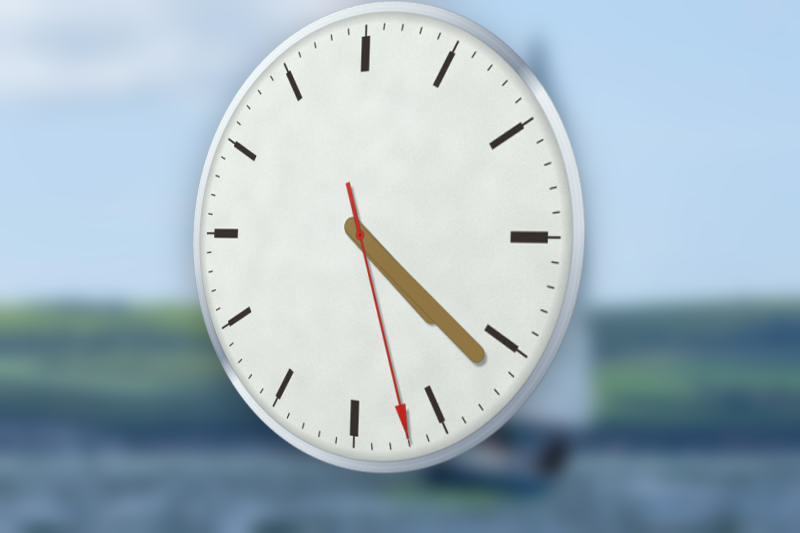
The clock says 4h21m27s
